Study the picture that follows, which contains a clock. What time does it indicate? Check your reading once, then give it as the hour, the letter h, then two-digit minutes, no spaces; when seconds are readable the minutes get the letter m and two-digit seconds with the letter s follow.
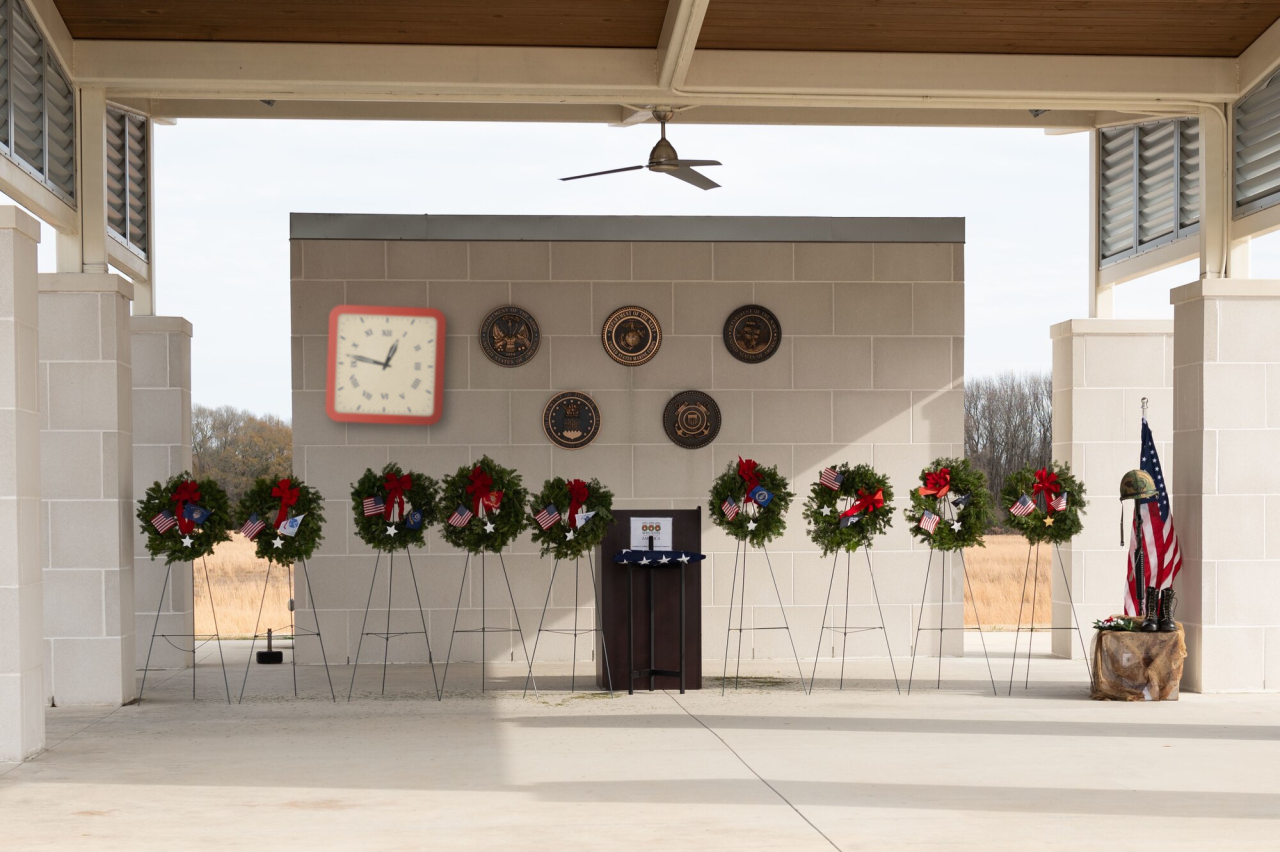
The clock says 12h47
